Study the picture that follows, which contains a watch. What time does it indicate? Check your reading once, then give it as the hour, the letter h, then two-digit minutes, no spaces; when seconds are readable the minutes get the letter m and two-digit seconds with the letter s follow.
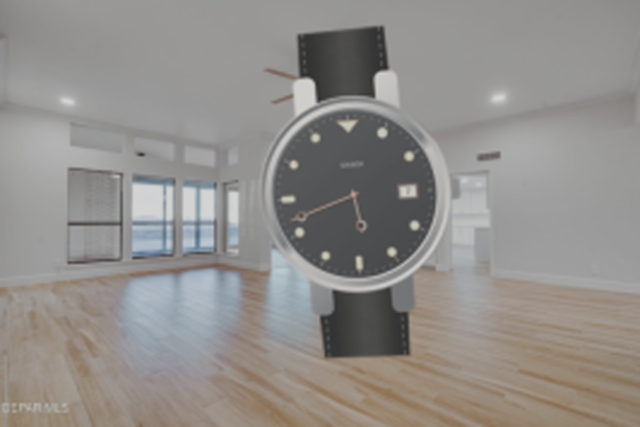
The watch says 5h42
